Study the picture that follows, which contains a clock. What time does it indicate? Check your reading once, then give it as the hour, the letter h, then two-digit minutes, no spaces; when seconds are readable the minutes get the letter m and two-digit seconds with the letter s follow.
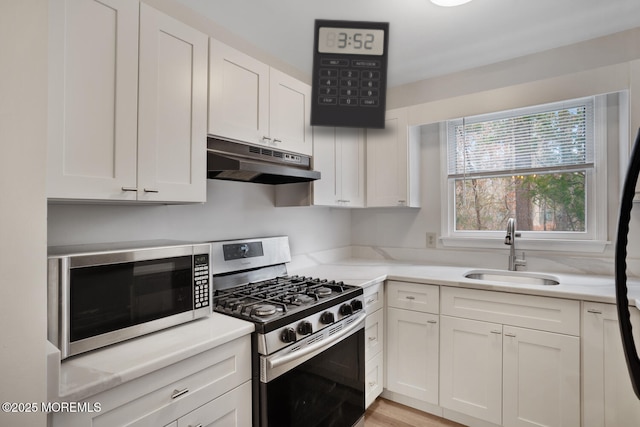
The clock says 3h52
